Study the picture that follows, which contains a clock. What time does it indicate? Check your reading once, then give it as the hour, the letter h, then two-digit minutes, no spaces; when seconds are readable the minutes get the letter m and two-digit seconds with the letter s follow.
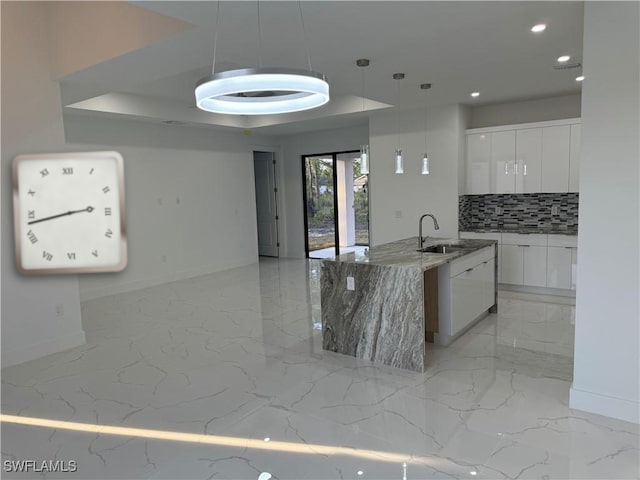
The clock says 2h43
